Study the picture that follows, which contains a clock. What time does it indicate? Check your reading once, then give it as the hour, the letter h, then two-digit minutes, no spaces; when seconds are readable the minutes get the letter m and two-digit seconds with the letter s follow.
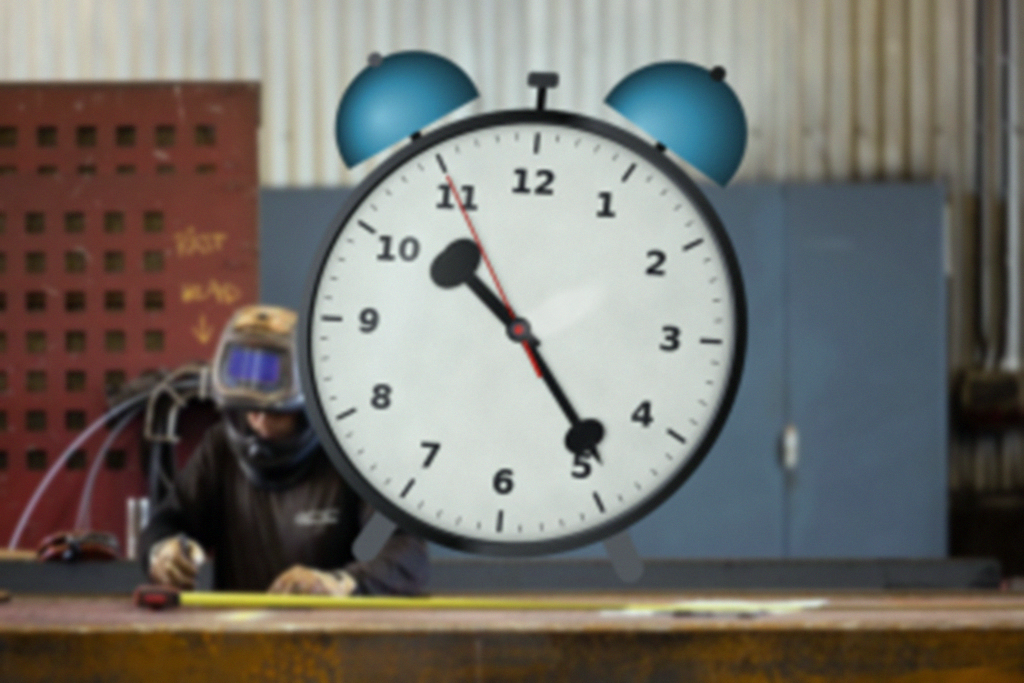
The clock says 10h23m55s
